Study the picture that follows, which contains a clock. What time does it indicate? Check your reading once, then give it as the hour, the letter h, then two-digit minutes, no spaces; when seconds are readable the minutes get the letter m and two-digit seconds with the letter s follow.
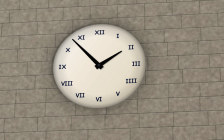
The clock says 1h53
